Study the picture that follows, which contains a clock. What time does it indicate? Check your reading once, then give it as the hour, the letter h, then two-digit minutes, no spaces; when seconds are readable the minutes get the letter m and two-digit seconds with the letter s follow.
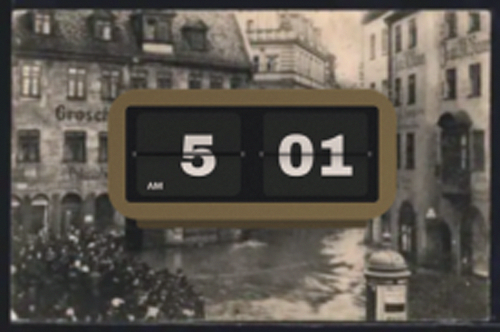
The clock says 5h01
